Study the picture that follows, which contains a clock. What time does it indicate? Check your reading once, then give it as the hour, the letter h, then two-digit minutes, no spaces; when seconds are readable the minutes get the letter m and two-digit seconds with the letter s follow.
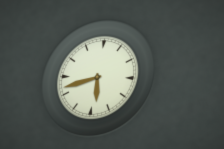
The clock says 5h42
